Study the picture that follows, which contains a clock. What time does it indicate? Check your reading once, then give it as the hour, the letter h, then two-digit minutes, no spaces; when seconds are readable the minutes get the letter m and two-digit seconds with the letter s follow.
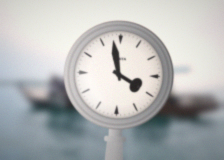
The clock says 3h58
